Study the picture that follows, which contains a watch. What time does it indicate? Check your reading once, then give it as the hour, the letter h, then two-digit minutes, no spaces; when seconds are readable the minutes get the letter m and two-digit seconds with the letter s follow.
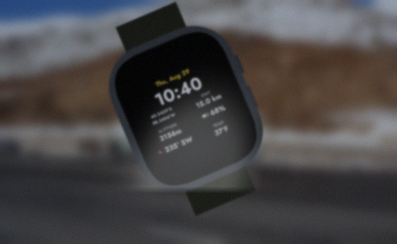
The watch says 10h40
